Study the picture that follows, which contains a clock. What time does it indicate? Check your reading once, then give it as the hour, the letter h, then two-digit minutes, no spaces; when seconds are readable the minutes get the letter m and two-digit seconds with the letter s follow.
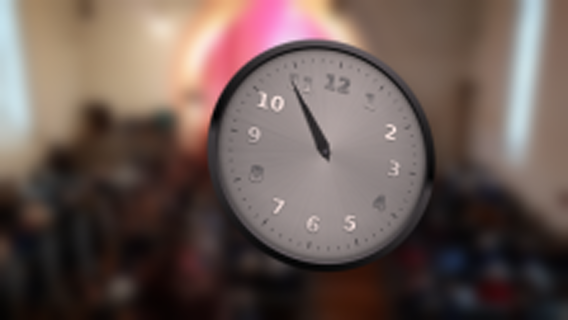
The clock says 10h54
